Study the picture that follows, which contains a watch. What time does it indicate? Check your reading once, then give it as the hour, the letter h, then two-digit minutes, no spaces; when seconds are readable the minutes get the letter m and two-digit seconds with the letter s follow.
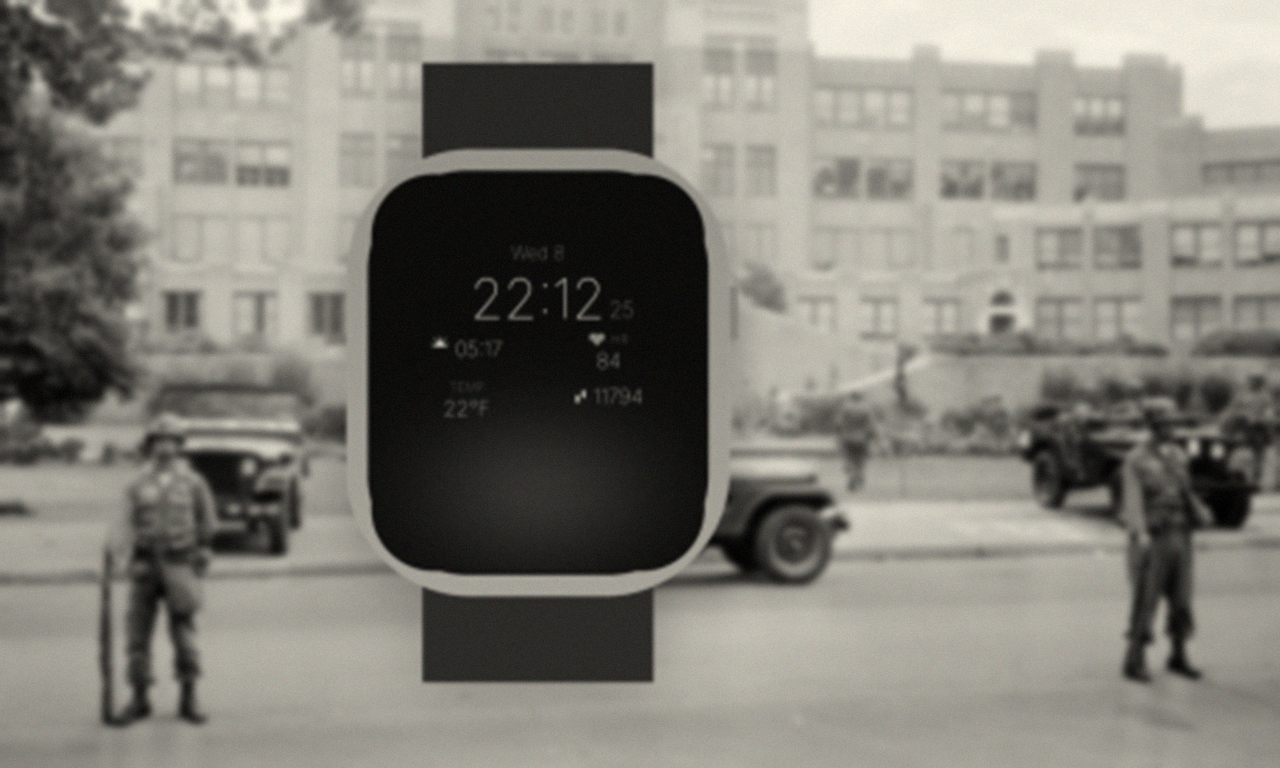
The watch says 22h12
